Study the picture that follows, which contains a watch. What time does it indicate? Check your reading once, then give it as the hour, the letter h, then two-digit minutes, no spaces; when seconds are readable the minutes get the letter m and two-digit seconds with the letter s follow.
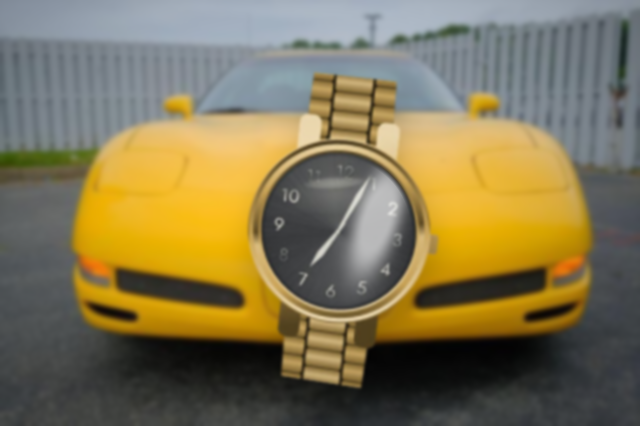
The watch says 7h04
